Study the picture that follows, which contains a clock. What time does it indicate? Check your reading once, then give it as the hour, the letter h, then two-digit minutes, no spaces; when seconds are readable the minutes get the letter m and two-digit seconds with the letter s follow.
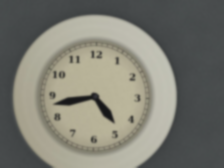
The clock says 4h43
